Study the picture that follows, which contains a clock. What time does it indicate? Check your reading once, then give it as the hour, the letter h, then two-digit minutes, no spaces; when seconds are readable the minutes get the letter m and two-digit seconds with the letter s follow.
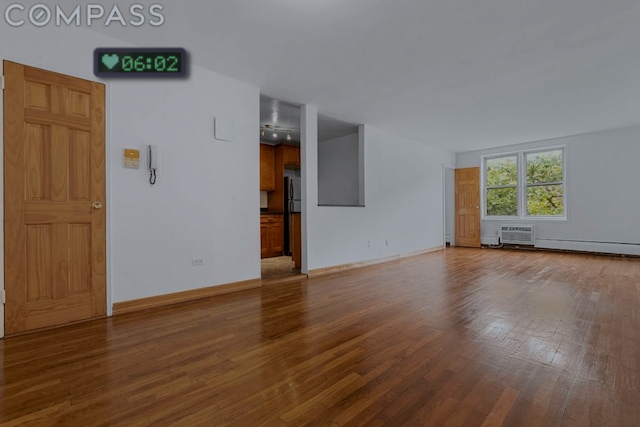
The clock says 6h02
